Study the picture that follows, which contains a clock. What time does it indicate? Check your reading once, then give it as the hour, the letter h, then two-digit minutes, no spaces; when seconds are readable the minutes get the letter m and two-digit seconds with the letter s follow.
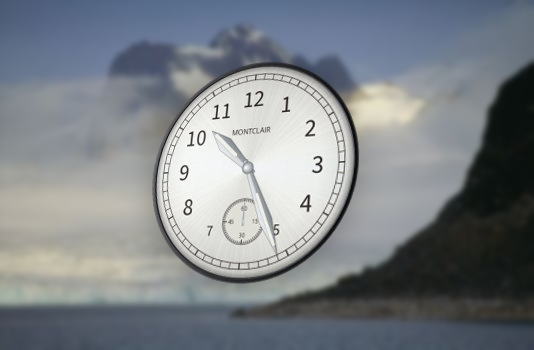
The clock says 10h26
